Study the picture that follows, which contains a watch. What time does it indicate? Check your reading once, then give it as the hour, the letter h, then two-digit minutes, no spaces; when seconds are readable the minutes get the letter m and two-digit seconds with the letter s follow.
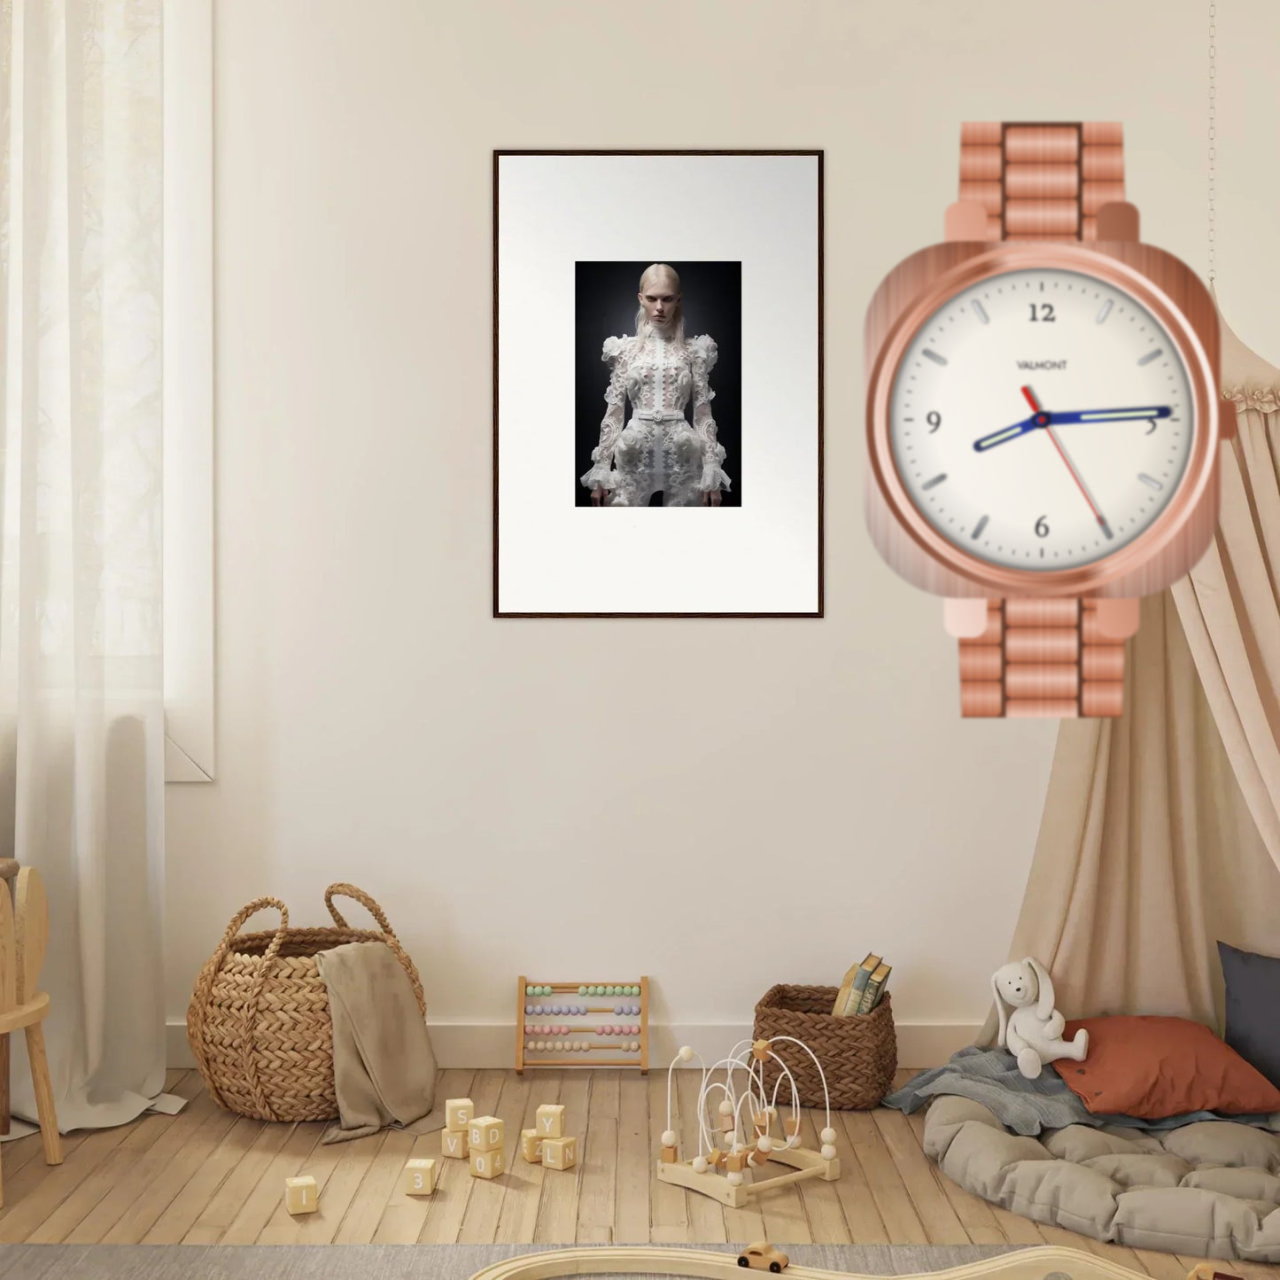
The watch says 8h14m25s
